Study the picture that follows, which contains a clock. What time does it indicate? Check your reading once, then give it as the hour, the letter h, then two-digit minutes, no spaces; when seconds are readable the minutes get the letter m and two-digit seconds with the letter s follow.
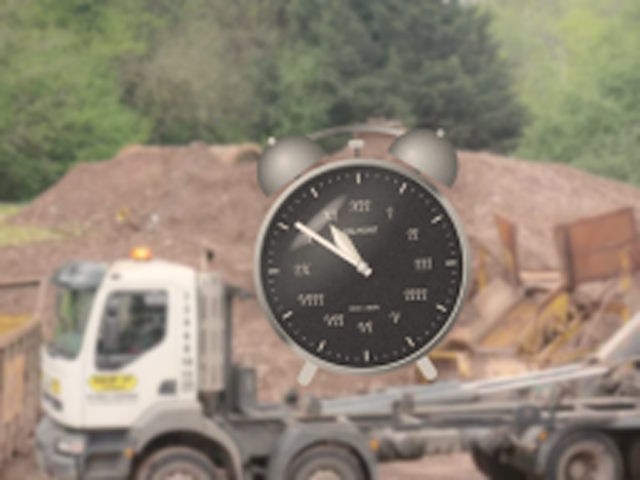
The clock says 10h51
